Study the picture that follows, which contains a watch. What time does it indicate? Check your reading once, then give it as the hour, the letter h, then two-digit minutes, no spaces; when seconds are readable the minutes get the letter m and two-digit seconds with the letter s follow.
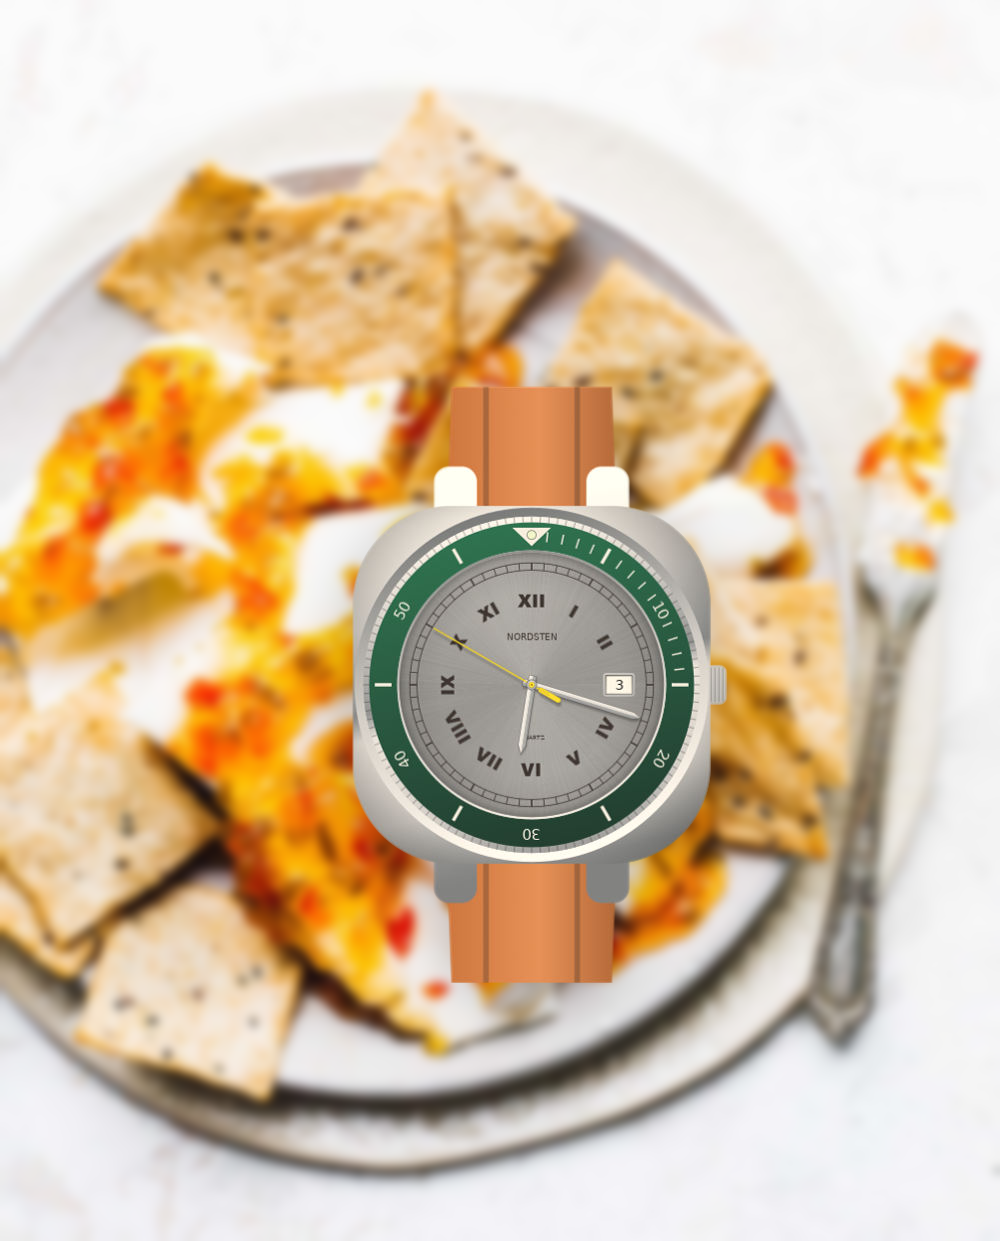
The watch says 6h17m50s
